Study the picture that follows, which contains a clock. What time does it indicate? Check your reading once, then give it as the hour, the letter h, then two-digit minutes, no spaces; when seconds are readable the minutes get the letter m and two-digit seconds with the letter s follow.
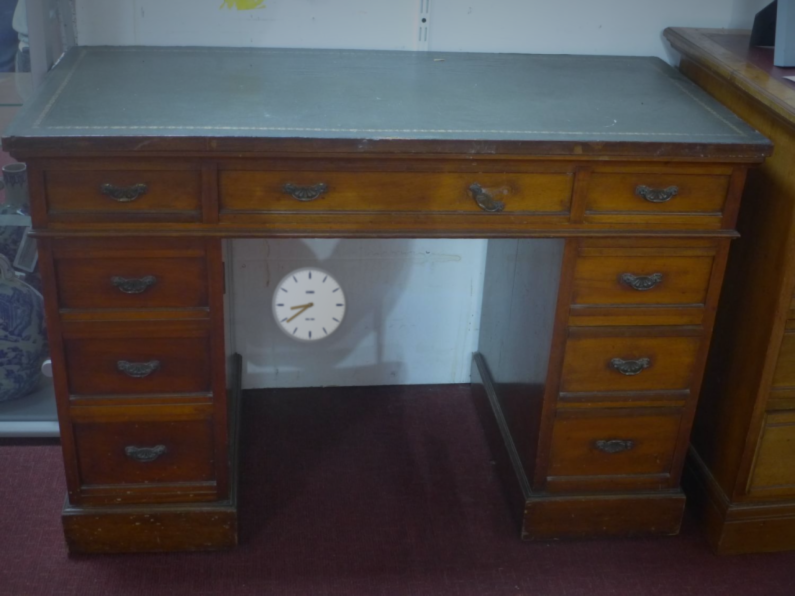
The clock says 8h39
